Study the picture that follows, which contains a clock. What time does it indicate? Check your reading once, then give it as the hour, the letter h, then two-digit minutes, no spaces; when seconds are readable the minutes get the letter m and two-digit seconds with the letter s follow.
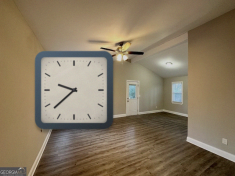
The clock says 9h38
